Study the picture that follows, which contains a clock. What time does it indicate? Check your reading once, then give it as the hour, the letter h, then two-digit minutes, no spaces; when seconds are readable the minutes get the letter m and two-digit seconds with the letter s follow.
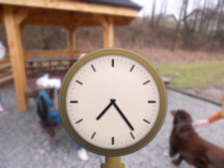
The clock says 7h24
